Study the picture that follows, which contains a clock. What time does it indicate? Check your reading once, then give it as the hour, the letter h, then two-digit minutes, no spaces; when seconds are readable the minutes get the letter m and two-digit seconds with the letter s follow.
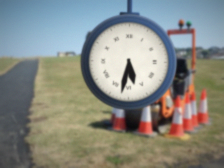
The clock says 5h32
